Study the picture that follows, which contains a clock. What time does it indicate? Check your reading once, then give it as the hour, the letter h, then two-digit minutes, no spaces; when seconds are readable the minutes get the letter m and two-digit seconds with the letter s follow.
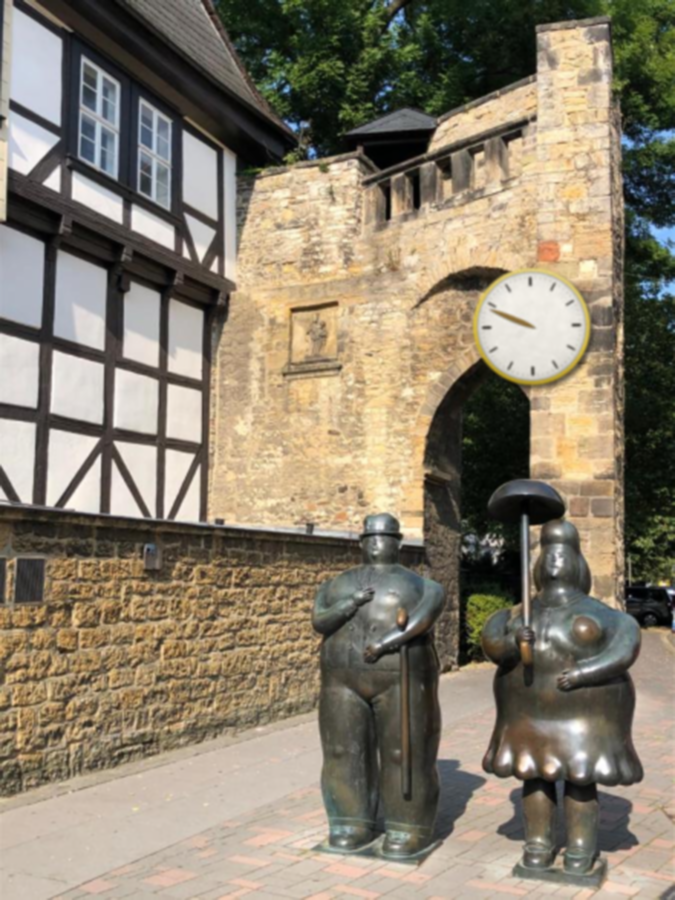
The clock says 9h49
